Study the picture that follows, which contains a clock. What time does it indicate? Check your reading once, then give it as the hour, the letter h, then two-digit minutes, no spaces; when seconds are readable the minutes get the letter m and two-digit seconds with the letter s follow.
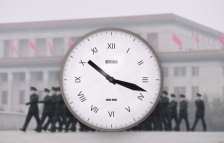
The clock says 10h18
